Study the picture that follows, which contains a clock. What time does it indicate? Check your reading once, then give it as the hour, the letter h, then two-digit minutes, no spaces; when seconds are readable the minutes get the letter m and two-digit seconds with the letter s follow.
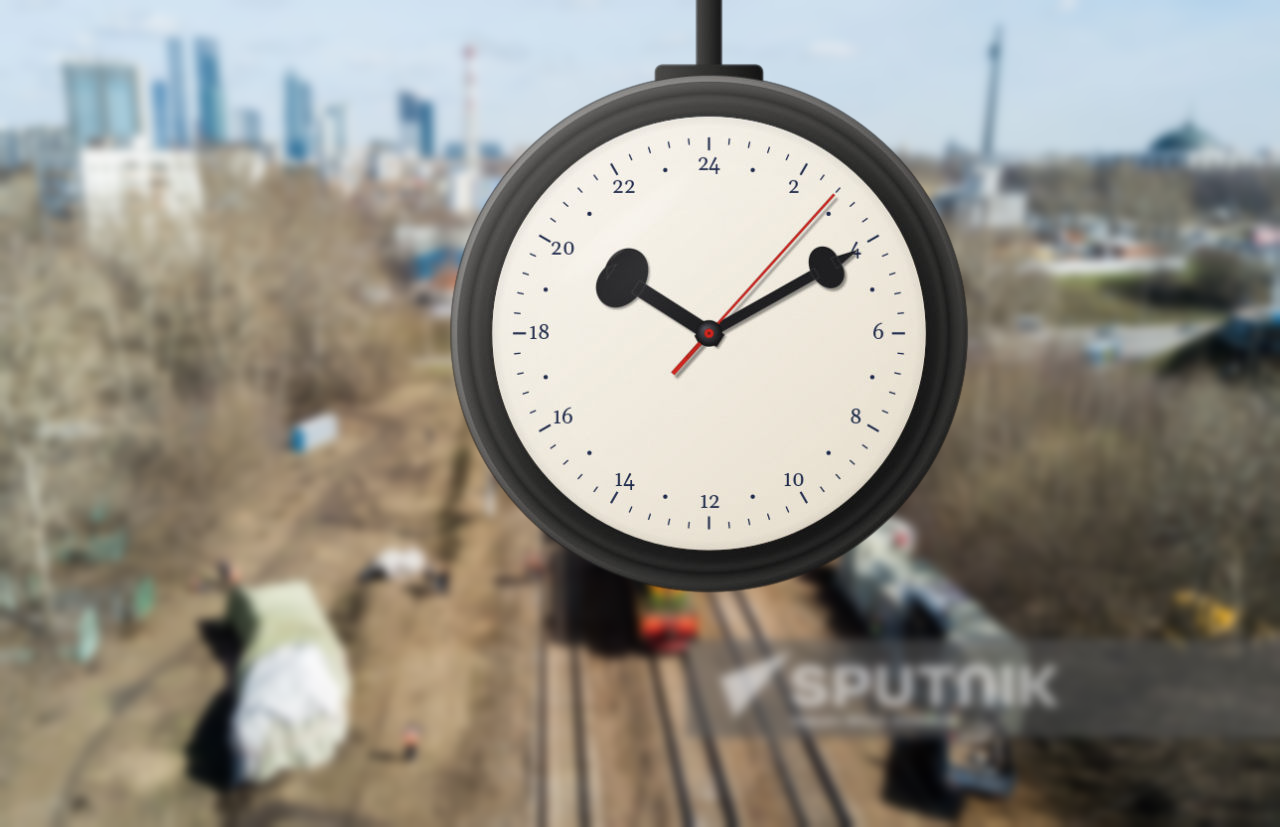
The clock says 20h10m07s
